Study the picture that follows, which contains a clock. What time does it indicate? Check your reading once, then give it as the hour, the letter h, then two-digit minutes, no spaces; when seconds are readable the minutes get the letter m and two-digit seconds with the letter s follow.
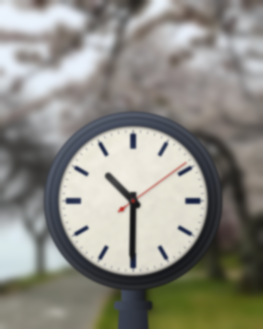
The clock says 10h30m09s
